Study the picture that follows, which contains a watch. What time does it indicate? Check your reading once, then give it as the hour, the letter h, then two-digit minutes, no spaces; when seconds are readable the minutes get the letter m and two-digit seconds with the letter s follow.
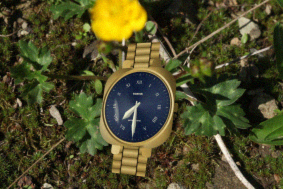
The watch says 7h30
